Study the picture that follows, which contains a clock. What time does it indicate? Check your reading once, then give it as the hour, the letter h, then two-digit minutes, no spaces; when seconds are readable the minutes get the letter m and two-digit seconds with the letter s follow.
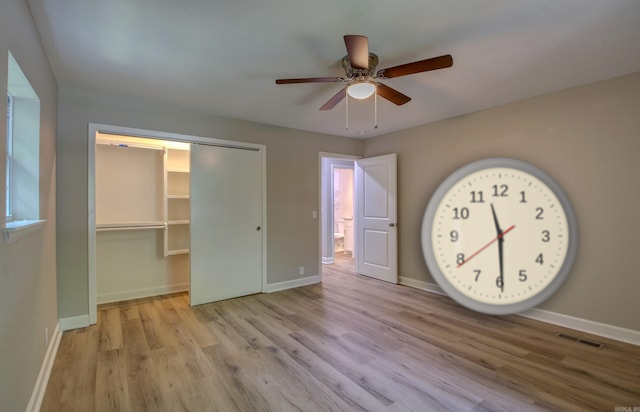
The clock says 11h29m39s
